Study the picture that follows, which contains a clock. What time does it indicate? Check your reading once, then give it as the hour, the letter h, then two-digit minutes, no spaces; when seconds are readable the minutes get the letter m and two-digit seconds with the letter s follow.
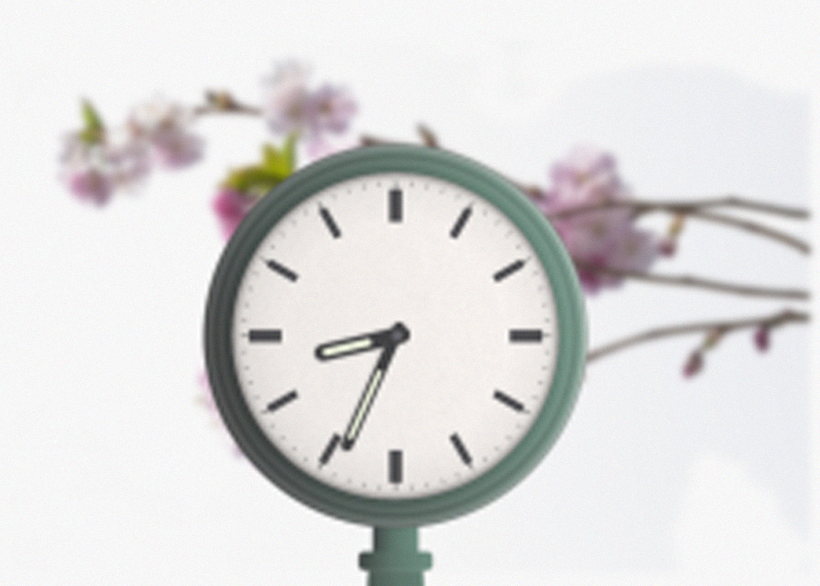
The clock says 8h34
